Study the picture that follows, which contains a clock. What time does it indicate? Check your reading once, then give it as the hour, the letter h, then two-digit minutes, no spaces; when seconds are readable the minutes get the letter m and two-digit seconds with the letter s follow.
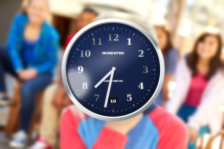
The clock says 7h32
